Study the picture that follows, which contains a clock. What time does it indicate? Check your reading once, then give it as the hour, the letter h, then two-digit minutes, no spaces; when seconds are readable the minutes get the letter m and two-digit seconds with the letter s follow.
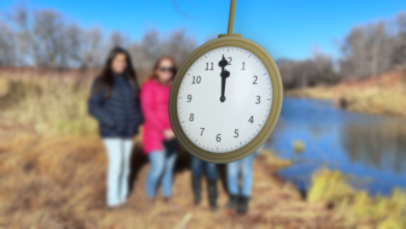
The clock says 11h59
